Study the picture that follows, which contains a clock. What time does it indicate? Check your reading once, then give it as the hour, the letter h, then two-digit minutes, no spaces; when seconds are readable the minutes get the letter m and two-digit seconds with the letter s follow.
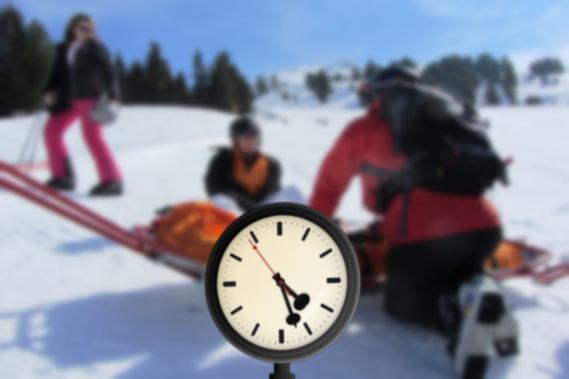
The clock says 4h26m54s
